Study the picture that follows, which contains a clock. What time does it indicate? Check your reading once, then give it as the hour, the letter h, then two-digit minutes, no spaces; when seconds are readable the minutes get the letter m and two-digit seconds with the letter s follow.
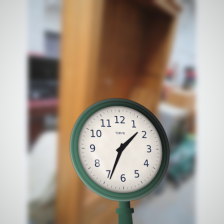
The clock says 1h34
